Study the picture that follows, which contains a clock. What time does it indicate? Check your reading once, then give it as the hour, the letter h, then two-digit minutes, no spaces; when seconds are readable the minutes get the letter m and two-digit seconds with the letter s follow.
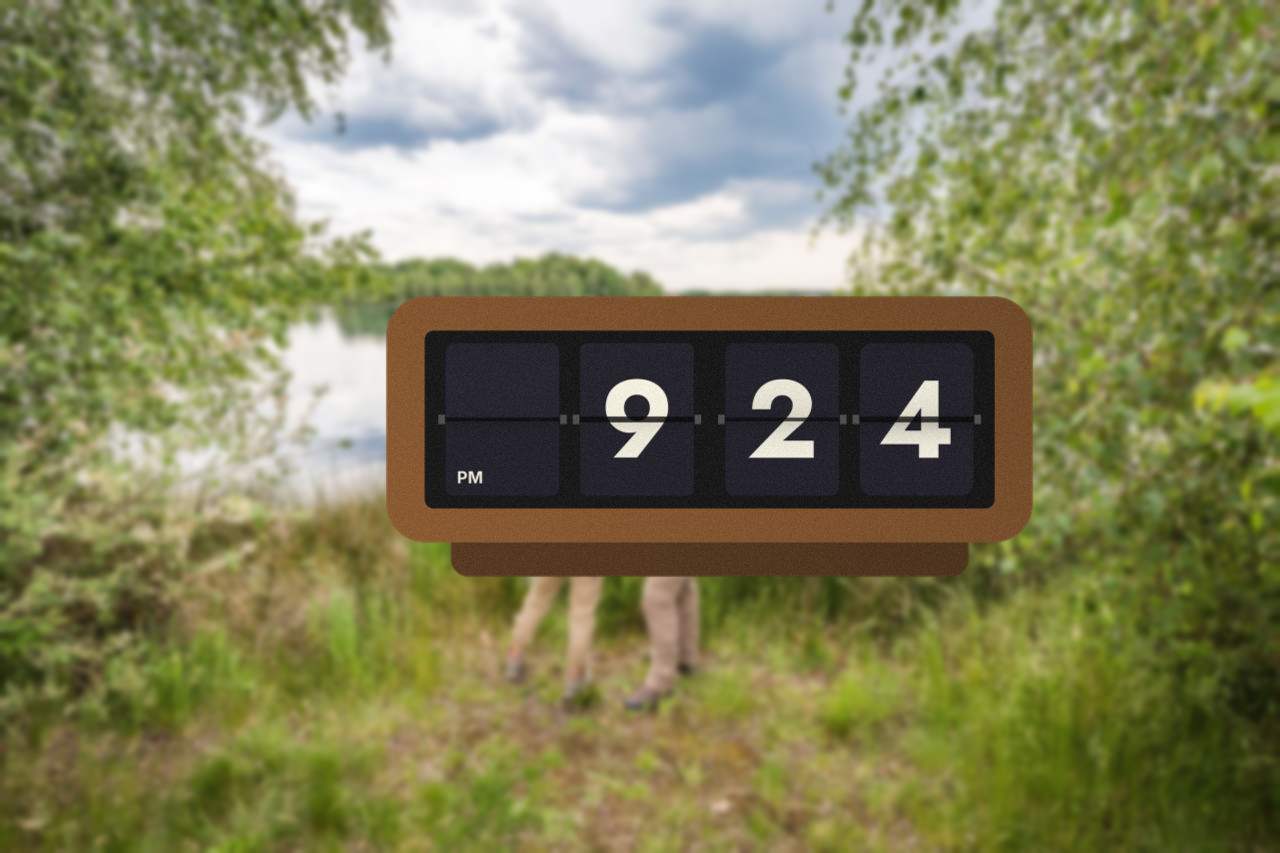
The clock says 9h24
